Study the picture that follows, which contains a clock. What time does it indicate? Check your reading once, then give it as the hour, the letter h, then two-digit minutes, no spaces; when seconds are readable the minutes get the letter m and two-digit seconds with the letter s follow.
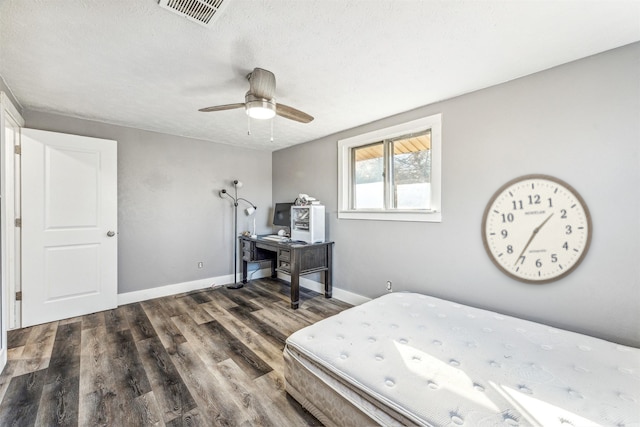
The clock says 1h36
